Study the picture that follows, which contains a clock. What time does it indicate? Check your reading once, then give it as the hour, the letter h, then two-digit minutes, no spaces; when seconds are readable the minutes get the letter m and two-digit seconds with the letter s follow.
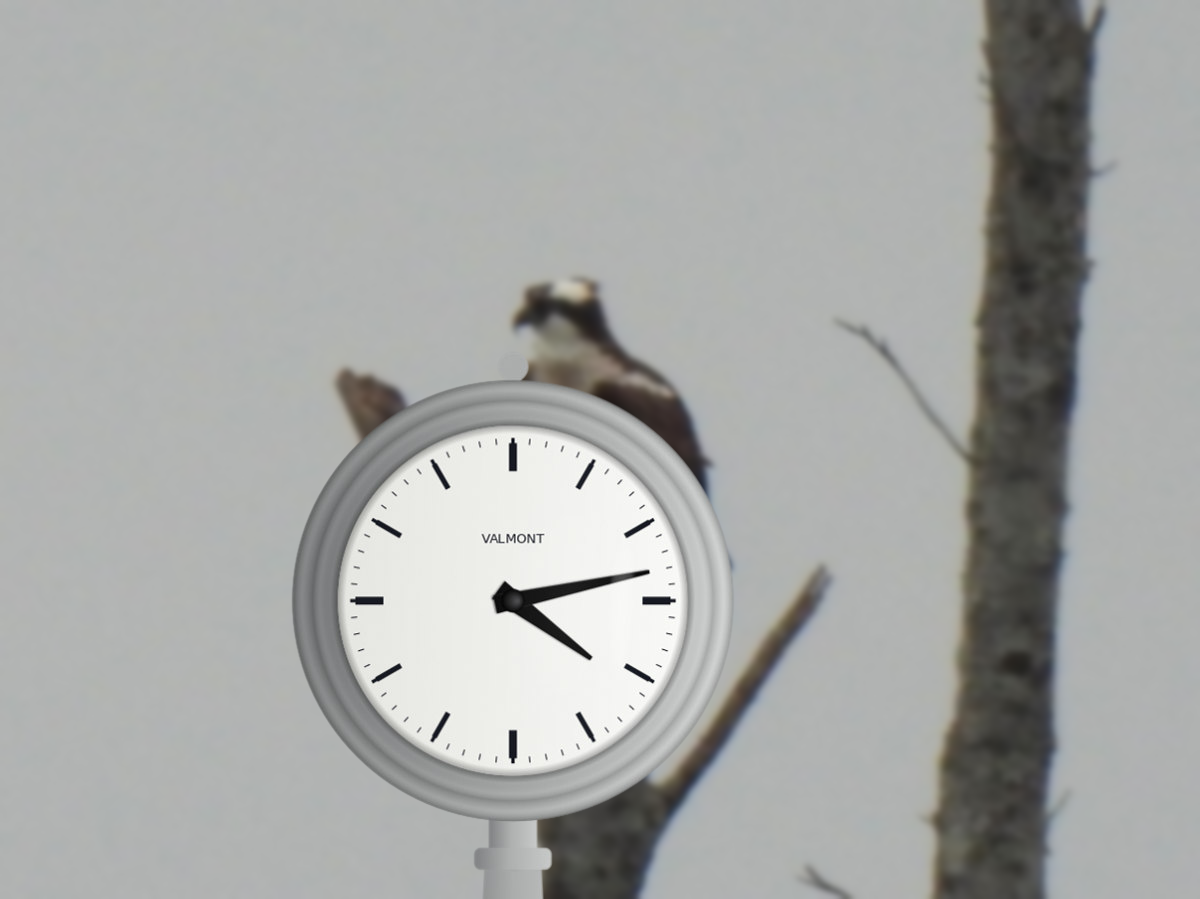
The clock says 4h13
